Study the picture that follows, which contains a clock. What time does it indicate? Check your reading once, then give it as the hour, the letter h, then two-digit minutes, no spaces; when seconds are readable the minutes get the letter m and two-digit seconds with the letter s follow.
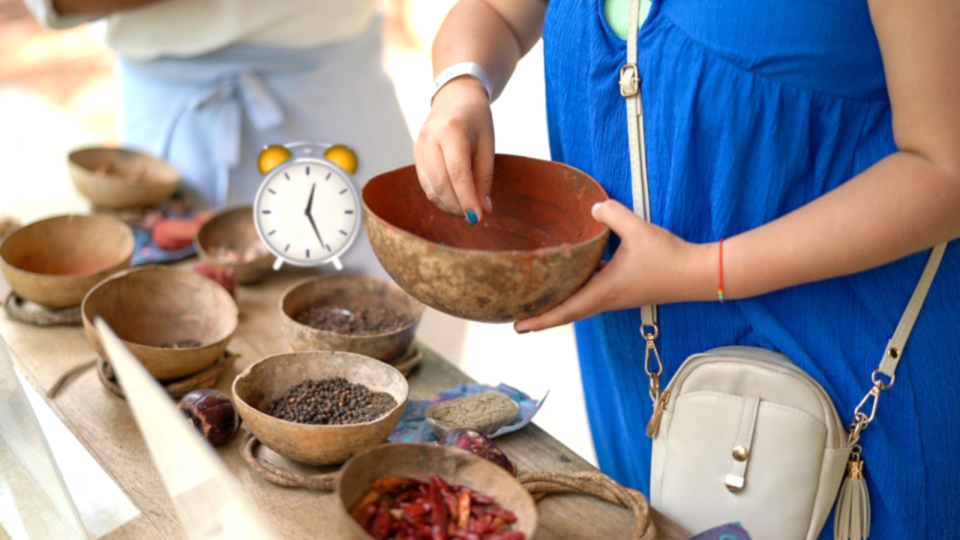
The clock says 12h26
